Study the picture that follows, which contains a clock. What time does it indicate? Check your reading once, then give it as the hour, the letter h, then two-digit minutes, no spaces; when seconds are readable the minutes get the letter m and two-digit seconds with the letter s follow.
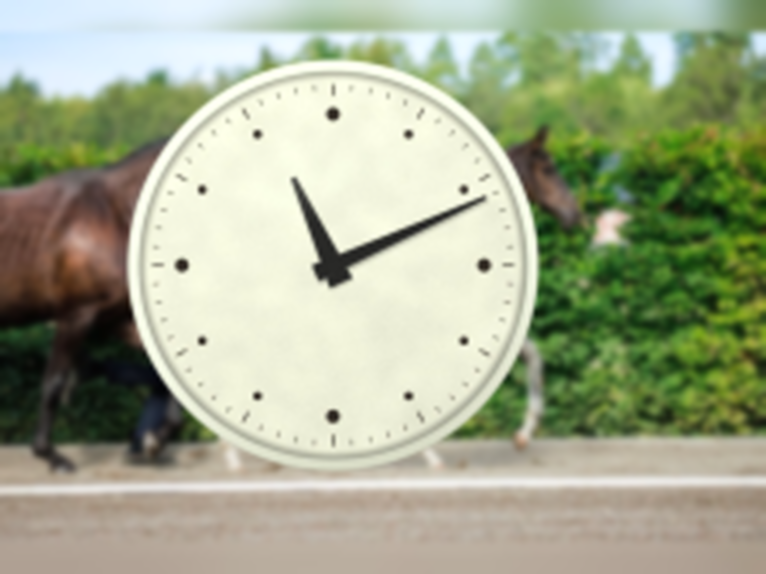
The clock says 11h11
